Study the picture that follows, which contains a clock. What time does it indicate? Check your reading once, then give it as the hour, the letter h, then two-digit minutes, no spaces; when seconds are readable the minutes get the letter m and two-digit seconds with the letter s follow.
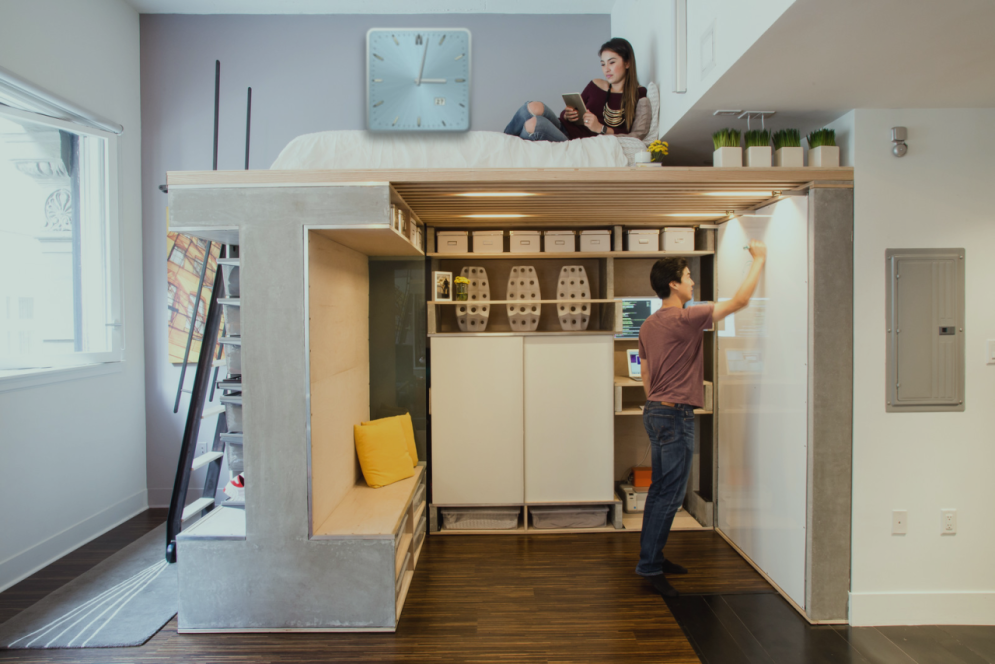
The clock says 3h02
